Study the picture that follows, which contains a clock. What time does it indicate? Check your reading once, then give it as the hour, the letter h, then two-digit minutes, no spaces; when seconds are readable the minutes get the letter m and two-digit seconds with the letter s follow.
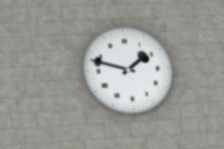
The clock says 1h48
